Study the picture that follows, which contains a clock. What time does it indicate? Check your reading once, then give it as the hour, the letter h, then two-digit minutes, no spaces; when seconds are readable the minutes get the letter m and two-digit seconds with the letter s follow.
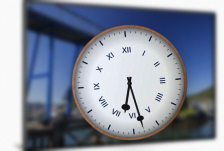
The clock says 6h28
